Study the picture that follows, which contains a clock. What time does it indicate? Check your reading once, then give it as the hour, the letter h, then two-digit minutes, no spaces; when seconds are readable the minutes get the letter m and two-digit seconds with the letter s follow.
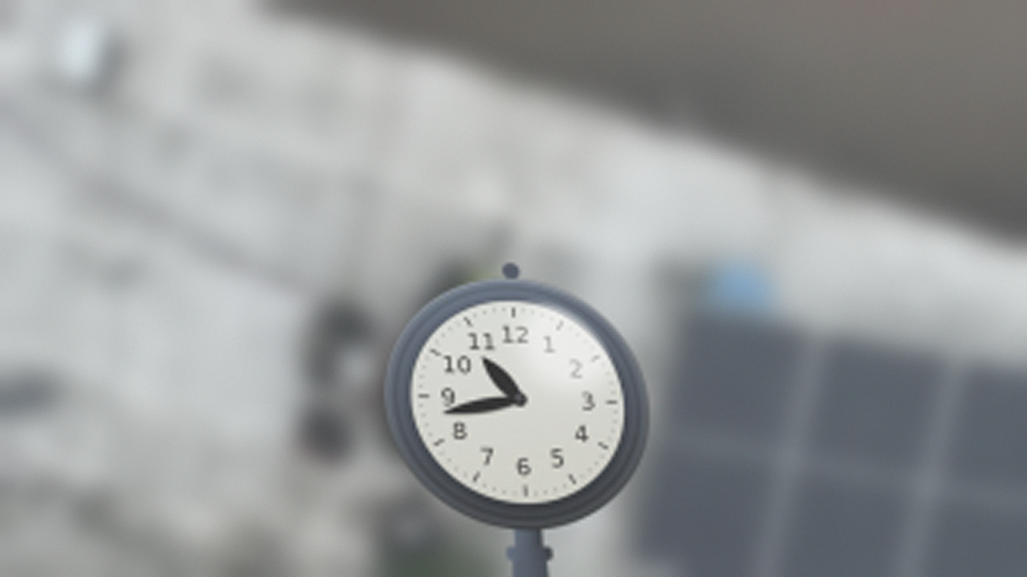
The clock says 10h43
